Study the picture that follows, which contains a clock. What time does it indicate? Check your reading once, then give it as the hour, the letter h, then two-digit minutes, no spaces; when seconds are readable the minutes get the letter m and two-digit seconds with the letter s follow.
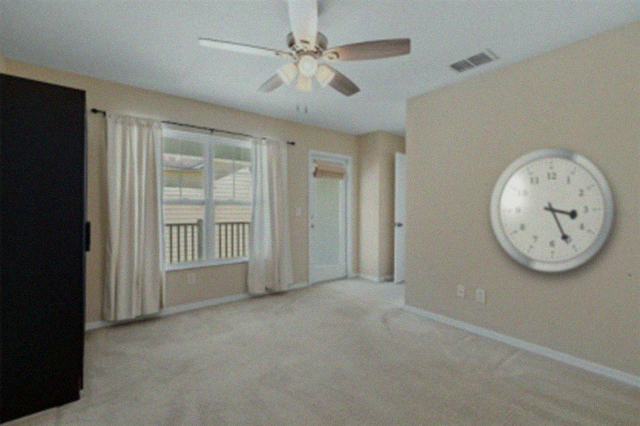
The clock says 3h26
